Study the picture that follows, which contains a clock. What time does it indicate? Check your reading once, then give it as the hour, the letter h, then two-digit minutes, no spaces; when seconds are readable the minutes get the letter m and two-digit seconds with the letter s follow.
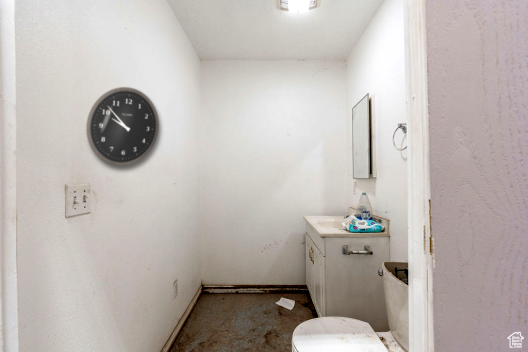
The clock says 9h52
